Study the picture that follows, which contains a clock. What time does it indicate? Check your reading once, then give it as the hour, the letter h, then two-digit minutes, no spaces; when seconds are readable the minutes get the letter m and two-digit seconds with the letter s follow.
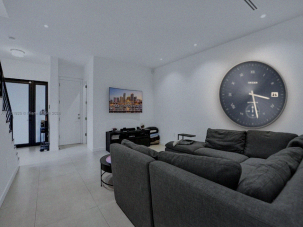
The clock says 3h28
